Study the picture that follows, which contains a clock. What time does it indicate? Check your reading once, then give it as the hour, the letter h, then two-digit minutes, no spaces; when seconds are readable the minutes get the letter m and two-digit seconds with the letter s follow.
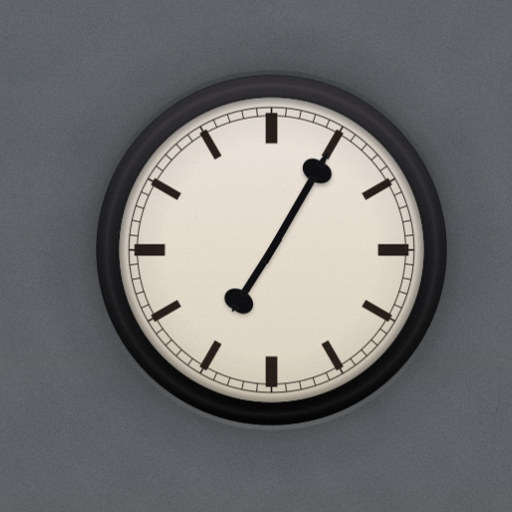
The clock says 7h05
